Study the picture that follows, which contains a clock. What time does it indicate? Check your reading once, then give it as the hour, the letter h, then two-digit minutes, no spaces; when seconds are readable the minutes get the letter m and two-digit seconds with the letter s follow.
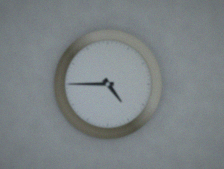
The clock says 4h45
